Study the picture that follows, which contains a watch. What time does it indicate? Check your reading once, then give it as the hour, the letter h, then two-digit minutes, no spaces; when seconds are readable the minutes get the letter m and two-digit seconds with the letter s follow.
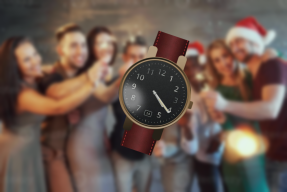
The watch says 4h21
